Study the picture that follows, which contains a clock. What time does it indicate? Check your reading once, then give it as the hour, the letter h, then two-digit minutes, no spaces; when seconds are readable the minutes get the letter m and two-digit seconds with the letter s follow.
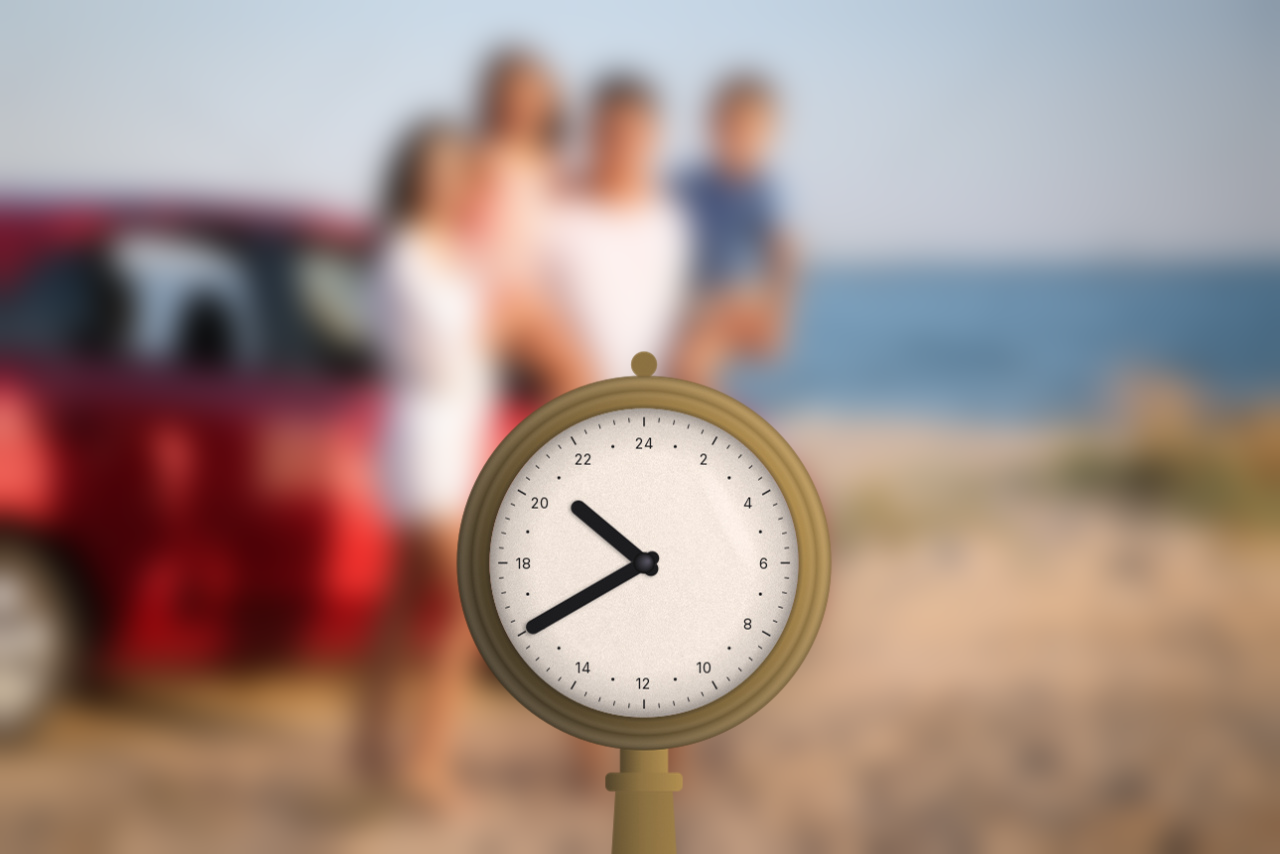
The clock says 20h40
